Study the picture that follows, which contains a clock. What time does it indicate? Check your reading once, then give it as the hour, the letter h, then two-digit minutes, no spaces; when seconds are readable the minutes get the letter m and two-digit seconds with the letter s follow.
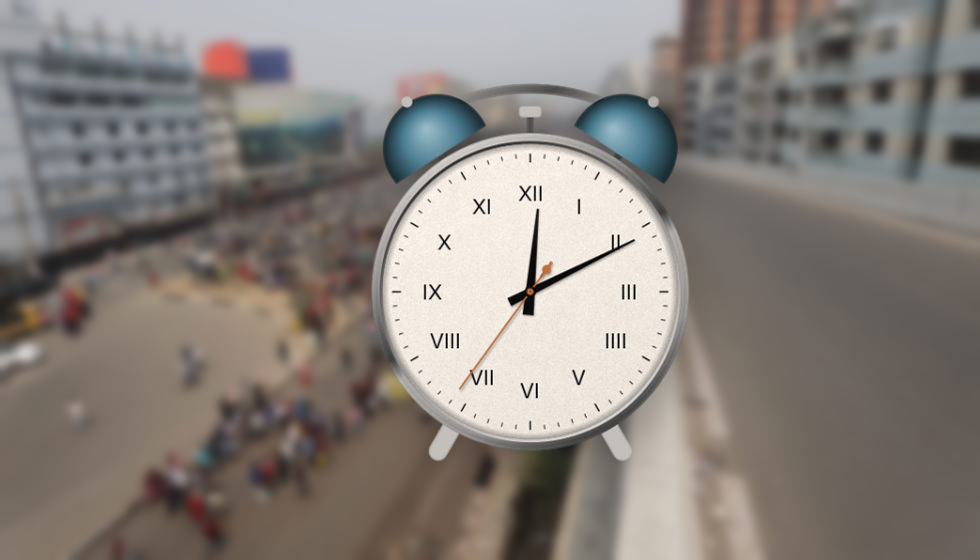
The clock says 12h10m36s
